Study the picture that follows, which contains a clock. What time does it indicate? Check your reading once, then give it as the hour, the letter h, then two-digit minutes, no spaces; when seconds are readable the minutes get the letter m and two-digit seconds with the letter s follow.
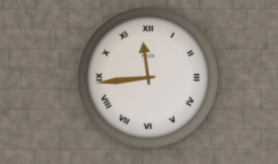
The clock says 11h44
